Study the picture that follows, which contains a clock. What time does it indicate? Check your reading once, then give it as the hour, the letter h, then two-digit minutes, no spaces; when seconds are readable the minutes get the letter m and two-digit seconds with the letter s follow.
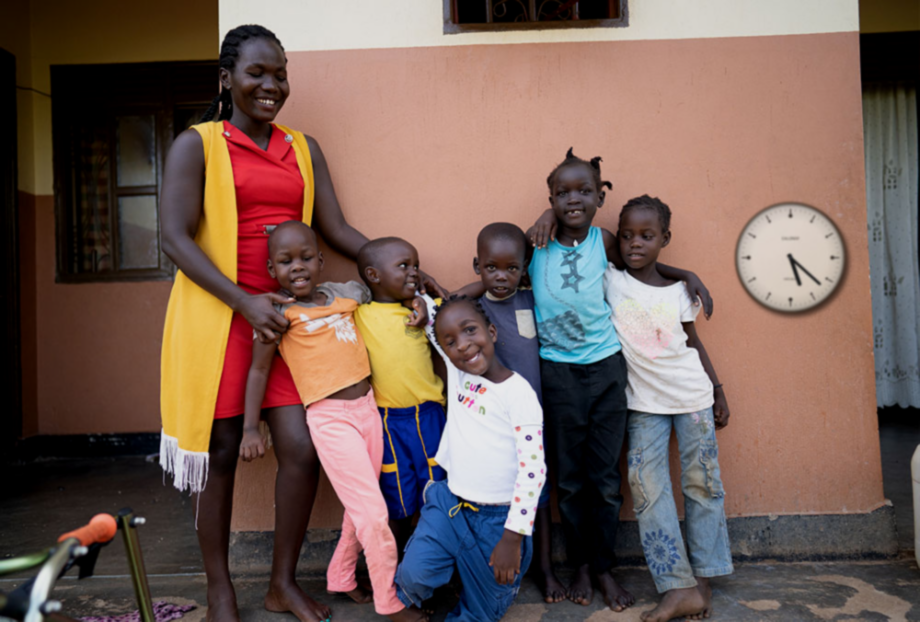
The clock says 5h22
